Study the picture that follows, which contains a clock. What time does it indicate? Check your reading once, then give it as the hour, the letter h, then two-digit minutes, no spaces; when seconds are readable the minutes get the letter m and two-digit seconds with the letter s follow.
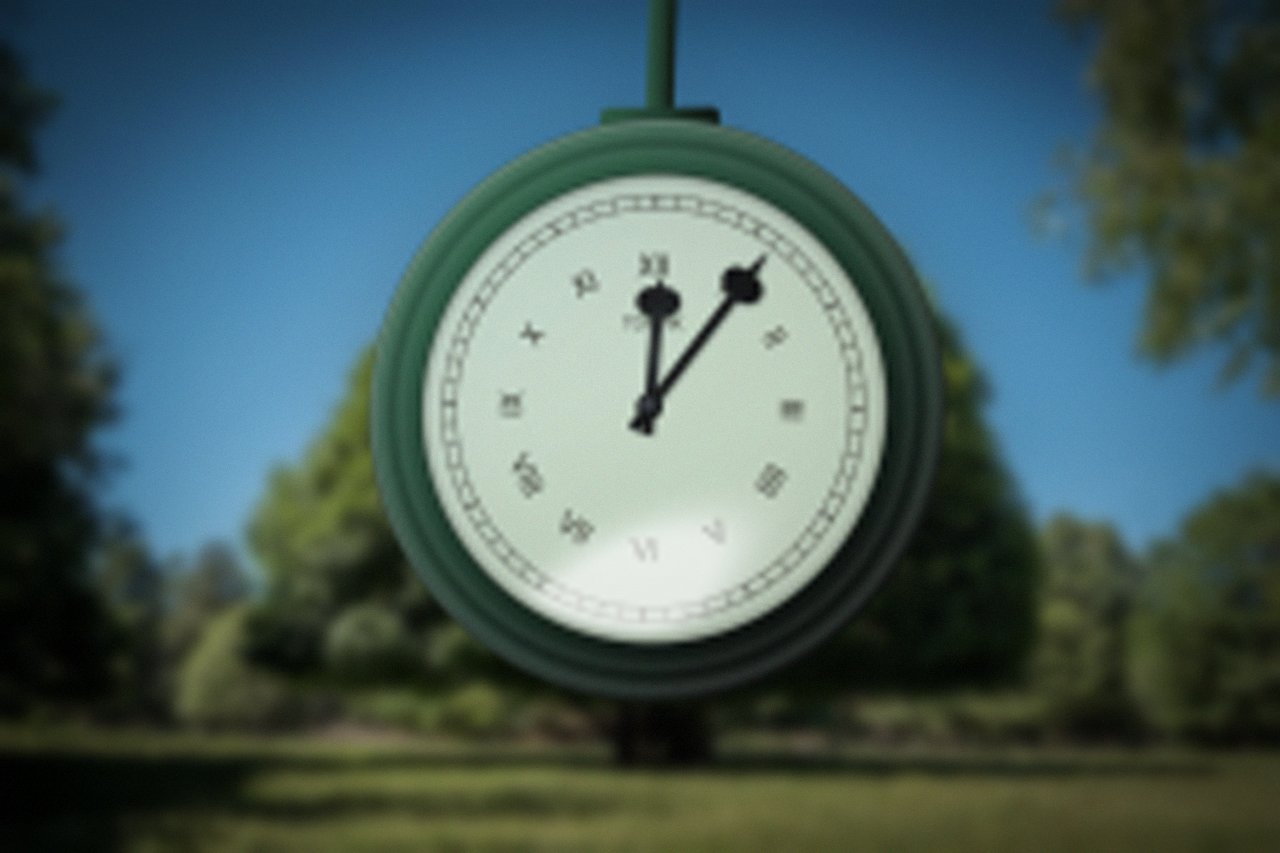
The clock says 12h06
